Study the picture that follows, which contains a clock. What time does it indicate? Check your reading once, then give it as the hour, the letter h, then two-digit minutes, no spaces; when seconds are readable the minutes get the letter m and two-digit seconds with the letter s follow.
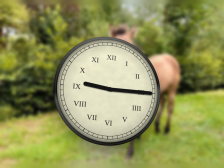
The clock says 9h15
